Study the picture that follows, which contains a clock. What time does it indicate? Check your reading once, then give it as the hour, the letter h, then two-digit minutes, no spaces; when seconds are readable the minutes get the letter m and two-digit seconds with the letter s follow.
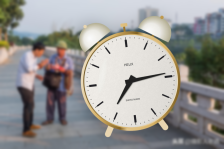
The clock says 7h14
